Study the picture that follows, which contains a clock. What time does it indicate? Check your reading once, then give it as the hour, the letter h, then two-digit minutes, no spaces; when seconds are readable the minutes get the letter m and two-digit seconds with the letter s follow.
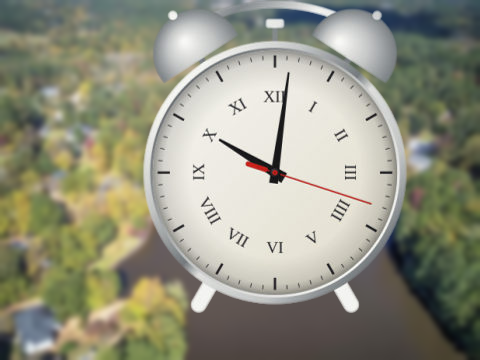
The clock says 10h01m18s
